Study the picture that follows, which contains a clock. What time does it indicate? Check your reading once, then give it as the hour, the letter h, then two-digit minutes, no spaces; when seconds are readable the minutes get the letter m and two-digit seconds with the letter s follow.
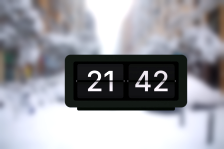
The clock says 21h42
